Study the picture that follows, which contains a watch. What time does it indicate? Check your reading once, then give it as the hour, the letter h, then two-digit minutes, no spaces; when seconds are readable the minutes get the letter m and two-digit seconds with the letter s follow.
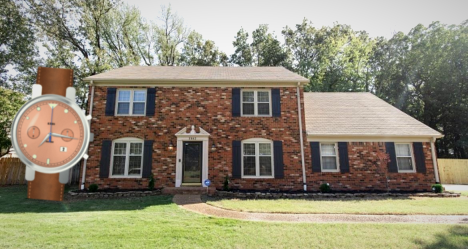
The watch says 7h16
